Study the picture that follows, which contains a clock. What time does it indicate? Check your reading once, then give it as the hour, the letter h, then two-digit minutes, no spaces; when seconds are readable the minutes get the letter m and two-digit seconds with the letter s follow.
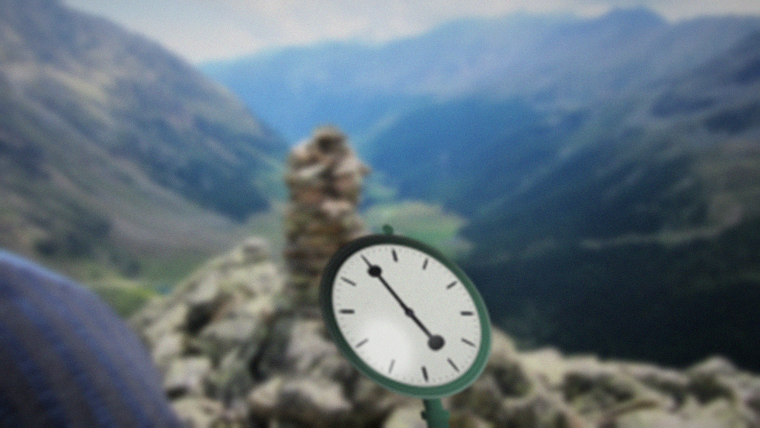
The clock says 4h55
